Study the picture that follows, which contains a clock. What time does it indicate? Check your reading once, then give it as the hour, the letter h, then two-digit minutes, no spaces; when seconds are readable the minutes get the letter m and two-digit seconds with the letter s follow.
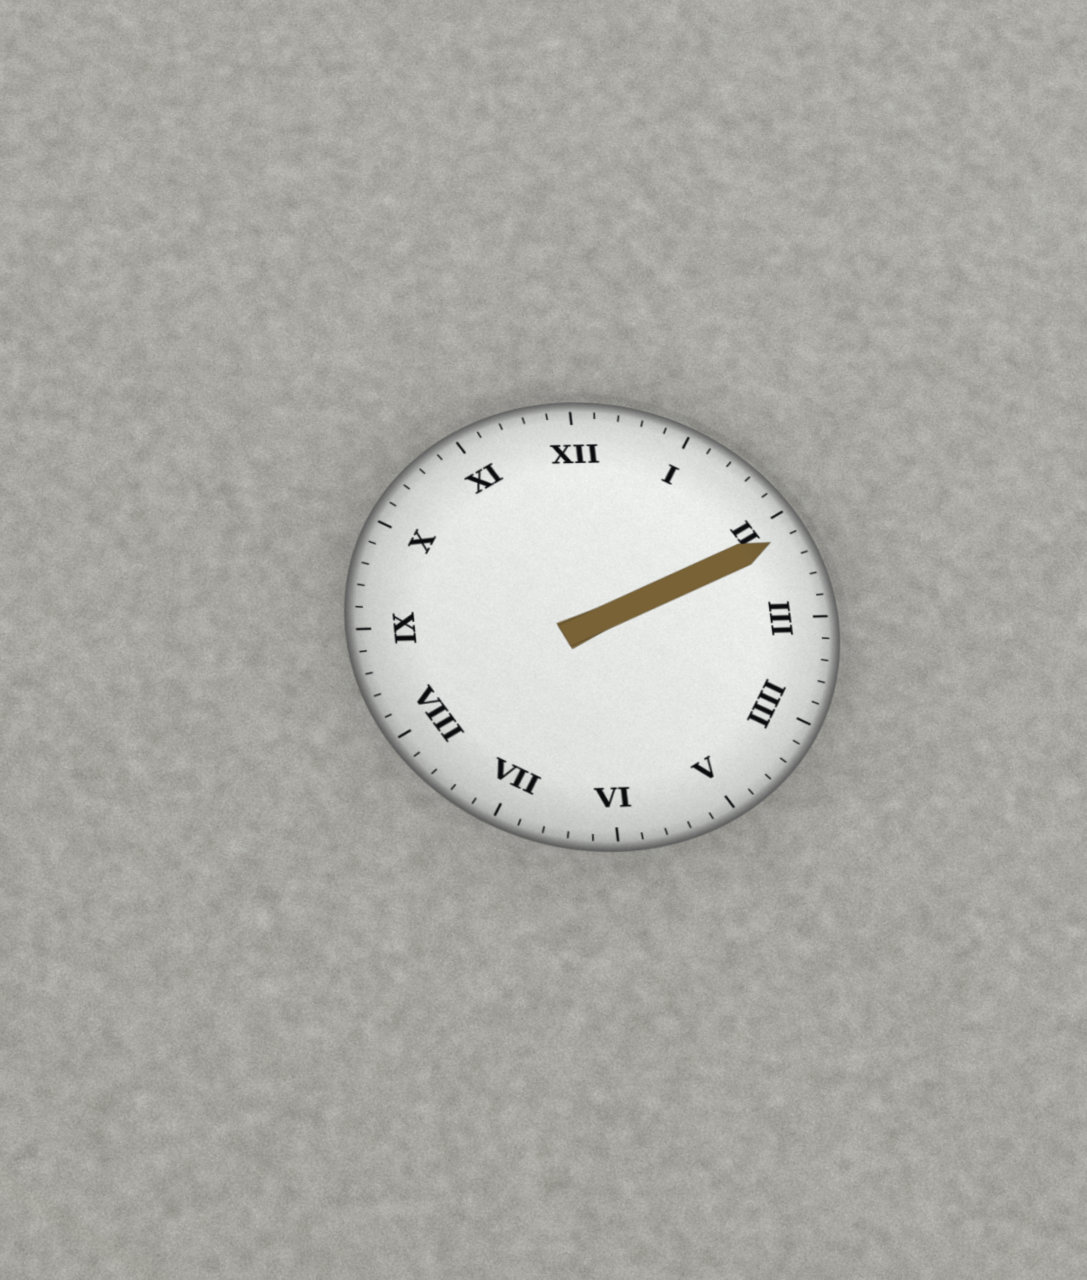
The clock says 2h11
